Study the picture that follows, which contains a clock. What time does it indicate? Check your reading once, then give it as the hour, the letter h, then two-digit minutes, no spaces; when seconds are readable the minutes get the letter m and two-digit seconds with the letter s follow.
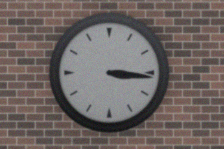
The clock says 3h16
